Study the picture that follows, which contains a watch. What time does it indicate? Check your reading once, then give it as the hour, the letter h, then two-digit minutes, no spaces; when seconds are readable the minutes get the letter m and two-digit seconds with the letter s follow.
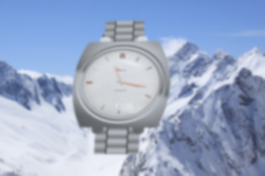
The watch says 11h17
